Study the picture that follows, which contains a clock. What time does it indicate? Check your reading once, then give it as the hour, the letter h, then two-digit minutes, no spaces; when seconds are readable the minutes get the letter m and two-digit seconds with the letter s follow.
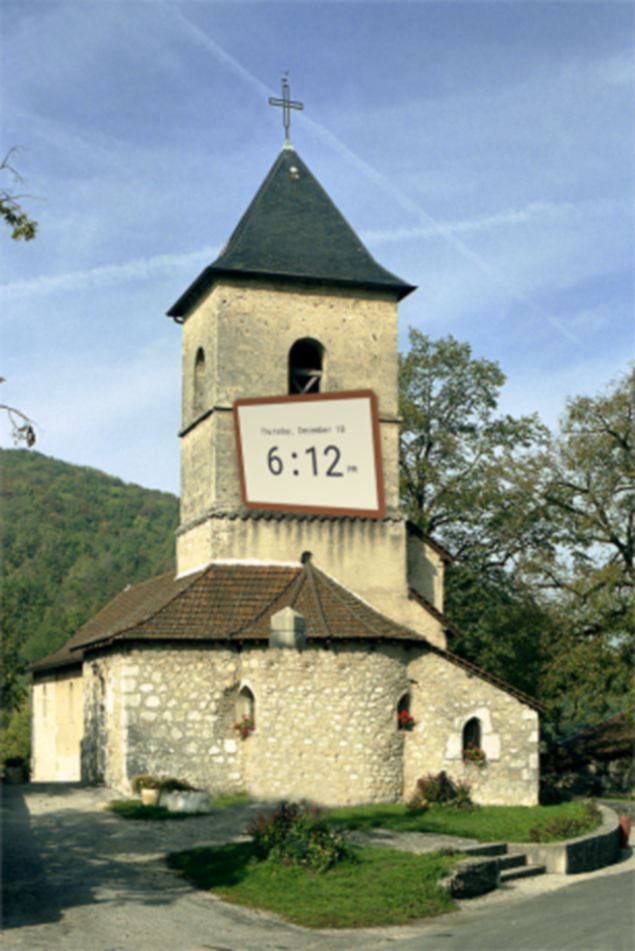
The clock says 6h12
